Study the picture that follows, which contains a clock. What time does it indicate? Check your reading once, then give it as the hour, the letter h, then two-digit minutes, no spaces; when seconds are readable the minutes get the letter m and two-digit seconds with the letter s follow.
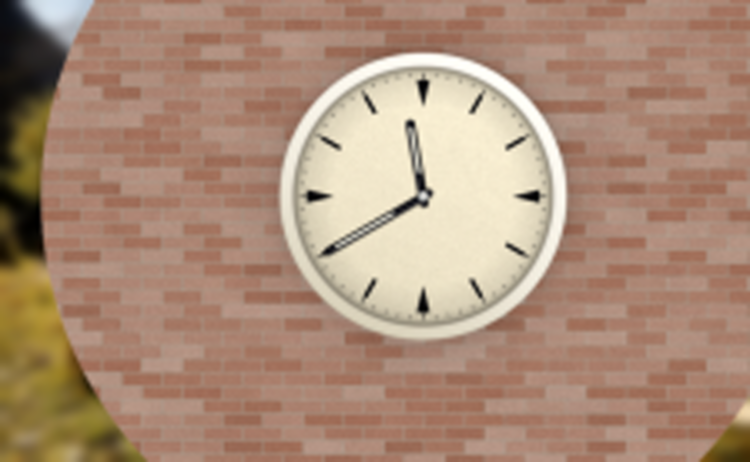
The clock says 11h40
